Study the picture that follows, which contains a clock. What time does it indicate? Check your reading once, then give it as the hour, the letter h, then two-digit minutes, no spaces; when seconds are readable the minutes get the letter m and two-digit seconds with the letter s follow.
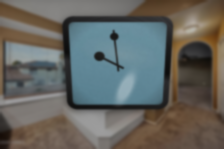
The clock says 9h59
